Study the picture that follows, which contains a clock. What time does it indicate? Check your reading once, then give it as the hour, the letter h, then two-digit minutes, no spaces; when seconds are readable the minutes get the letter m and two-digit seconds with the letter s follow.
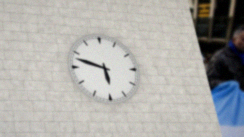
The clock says 5h48
